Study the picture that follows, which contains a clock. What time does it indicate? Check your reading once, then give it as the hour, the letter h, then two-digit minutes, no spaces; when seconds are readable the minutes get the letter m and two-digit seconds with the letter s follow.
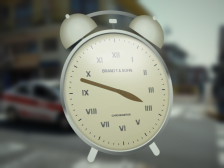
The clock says 3h48
